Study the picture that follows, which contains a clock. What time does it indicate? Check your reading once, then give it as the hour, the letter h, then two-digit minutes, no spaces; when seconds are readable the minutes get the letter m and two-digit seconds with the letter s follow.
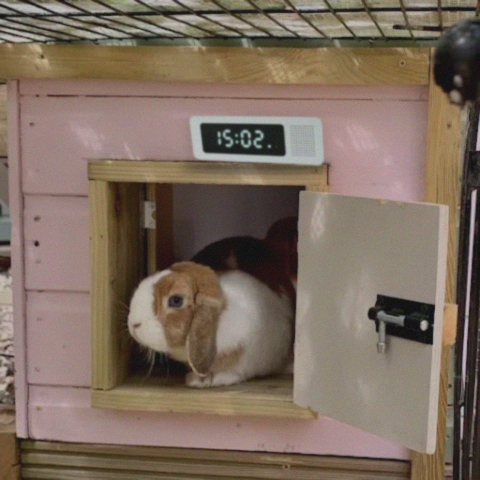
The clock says 15h02
